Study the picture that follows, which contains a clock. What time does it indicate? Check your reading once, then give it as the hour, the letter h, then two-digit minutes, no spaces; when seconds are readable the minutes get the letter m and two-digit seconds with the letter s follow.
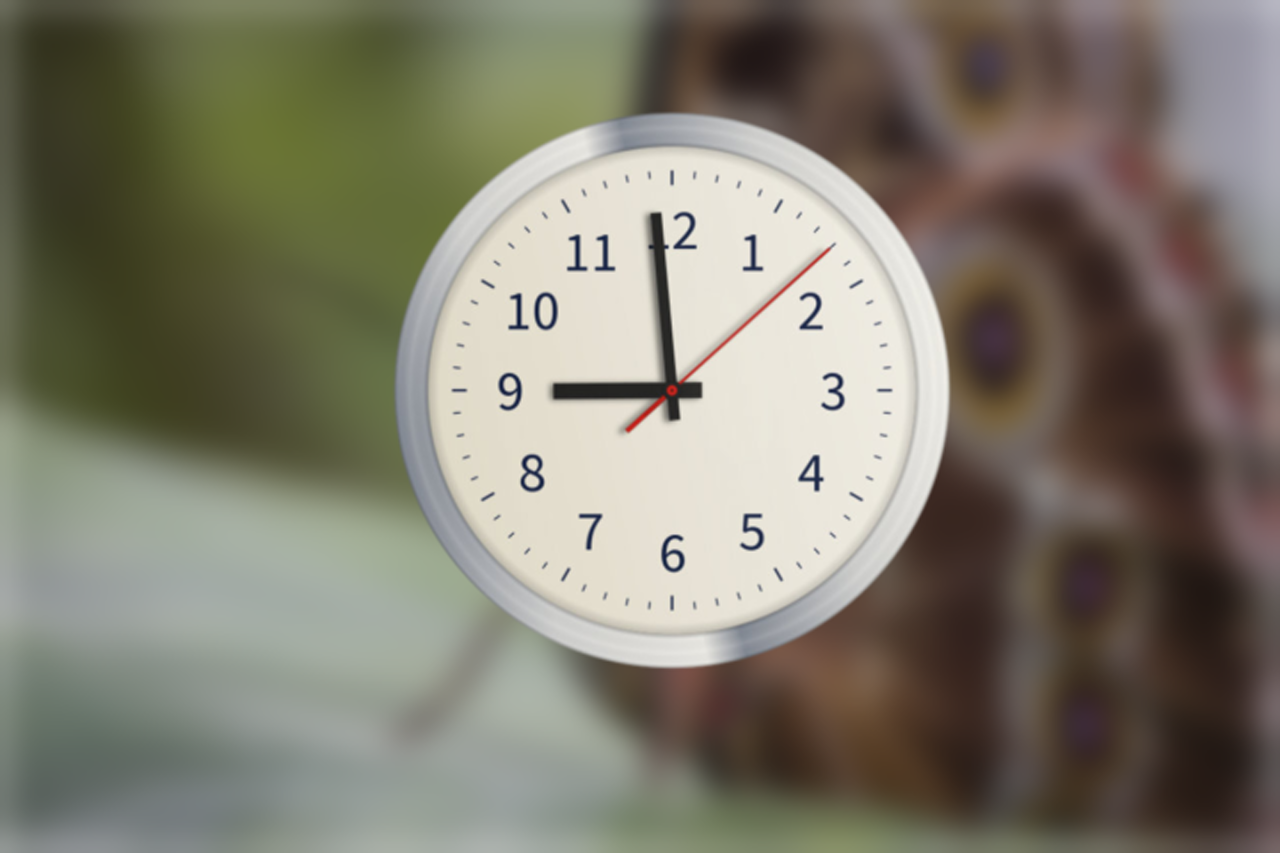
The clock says 8h59m08s
